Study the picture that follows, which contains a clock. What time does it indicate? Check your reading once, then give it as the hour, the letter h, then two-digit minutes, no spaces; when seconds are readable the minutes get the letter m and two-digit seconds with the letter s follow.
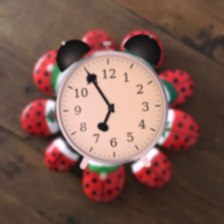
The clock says 6h55
